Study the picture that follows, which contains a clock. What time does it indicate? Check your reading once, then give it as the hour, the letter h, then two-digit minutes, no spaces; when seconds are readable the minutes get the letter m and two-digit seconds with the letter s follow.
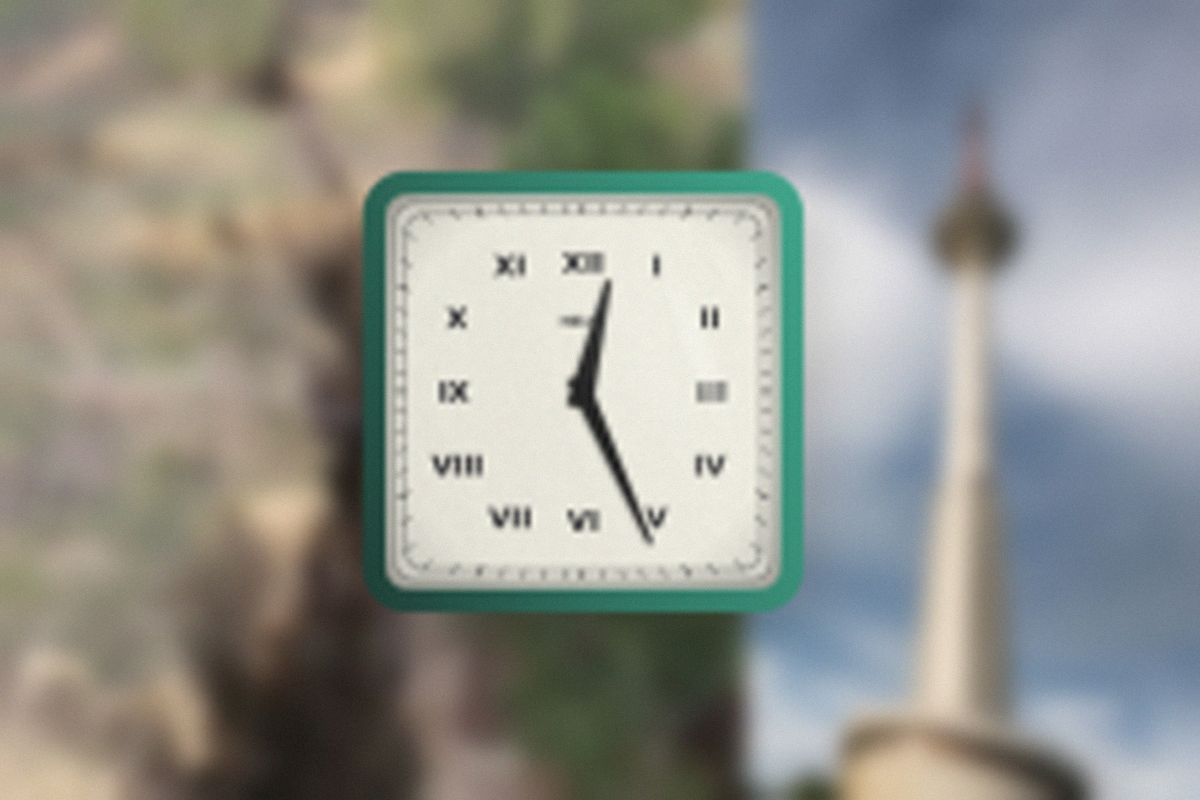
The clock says 12h26
